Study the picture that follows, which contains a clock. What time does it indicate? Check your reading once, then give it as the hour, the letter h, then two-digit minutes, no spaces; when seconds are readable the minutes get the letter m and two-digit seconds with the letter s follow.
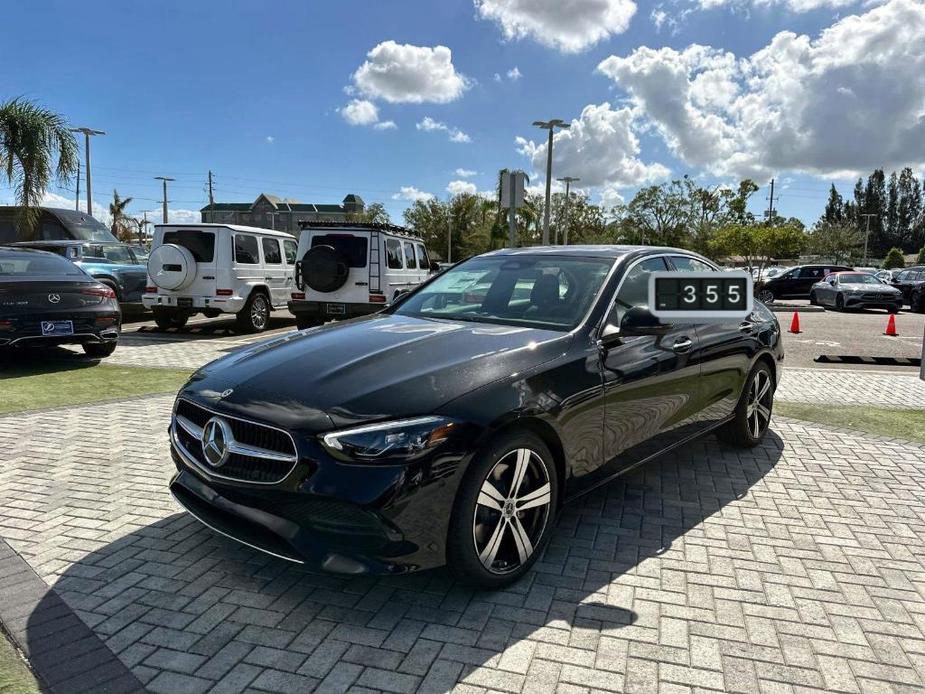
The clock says 3h55
